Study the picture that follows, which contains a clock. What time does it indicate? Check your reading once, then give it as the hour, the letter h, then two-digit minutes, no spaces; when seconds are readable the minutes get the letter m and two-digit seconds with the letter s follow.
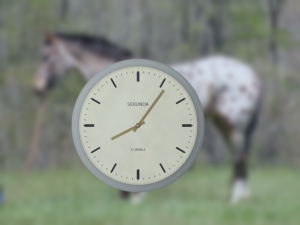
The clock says 8h06
